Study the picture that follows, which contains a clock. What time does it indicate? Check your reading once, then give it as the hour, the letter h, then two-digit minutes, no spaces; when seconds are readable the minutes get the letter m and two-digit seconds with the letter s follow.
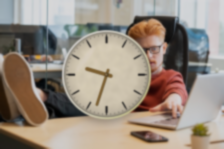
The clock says 9h33
